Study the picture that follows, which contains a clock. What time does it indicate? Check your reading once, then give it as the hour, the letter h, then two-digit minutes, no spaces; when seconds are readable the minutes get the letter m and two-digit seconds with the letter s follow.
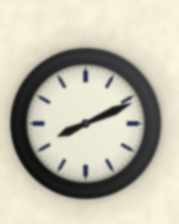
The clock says 8h11
